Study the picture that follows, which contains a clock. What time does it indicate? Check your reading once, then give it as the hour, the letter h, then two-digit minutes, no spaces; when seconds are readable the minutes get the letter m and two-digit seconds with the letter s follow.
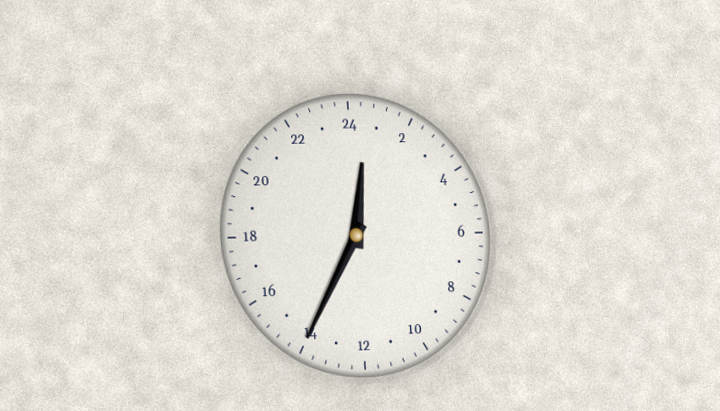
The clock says 0h35
